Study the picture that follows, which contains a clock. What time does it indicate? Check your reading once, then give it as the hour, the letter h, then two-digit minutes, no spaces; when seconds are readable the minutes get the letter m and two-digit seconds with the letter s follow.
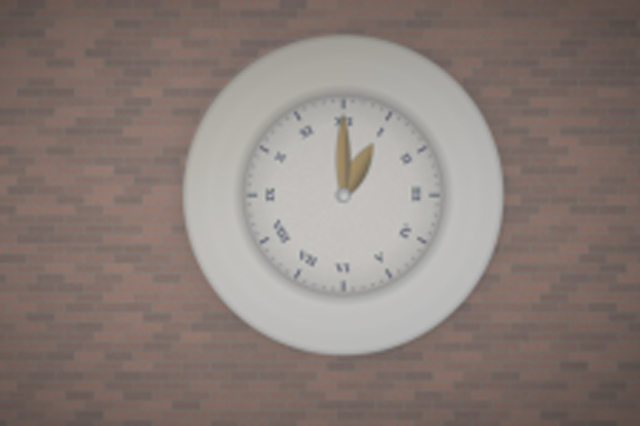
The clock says 1h00
